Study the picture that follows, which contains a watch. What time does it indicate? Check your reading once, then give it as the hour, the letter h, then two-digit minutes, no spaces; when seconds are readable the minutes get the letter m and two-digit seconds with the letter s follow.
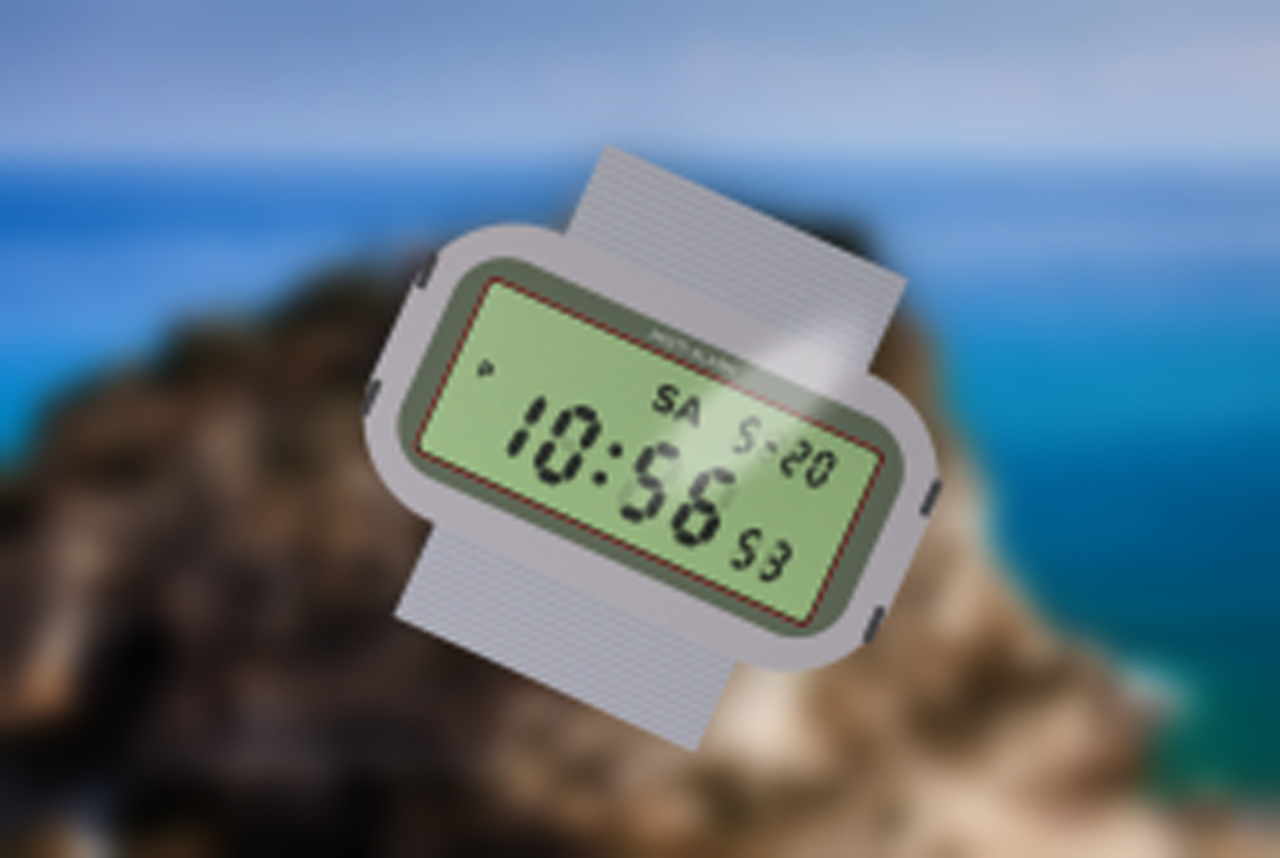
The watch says 10h56m53s
